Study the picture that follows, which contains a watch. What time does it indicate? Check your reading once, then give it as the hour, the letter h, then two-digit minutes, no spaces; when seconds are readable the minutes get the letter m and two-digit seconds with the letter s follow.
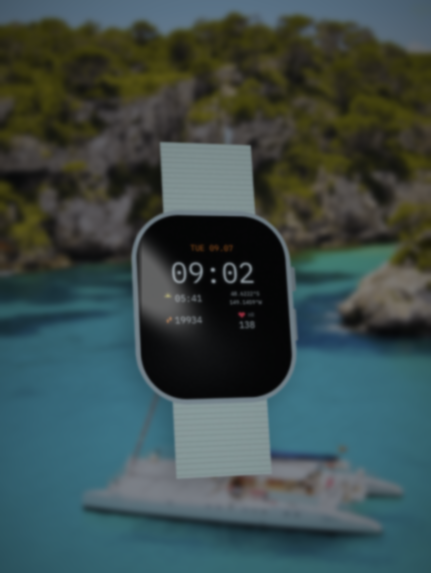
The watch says 9h02
